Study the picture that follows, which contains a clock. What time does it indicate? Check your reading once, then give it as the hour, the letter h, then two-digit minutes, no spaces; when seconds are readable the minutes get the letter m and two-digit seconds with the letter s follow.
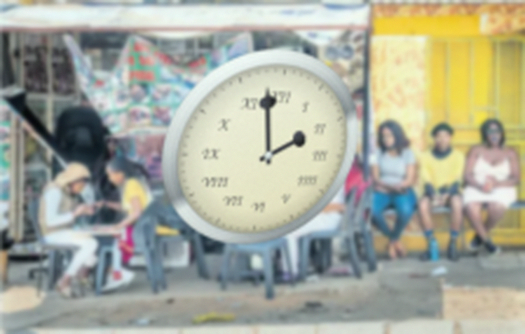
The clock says 1h58
